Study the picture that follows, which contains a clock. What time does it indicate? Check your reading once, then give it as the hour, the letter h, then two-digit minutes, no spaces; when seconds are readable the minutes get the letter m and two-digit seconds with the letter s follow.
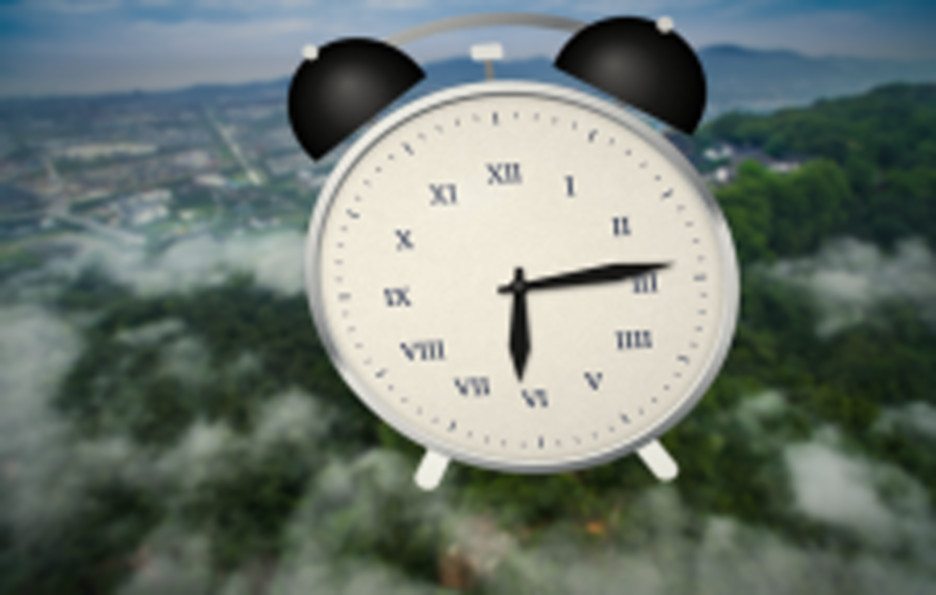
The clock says 6h14
